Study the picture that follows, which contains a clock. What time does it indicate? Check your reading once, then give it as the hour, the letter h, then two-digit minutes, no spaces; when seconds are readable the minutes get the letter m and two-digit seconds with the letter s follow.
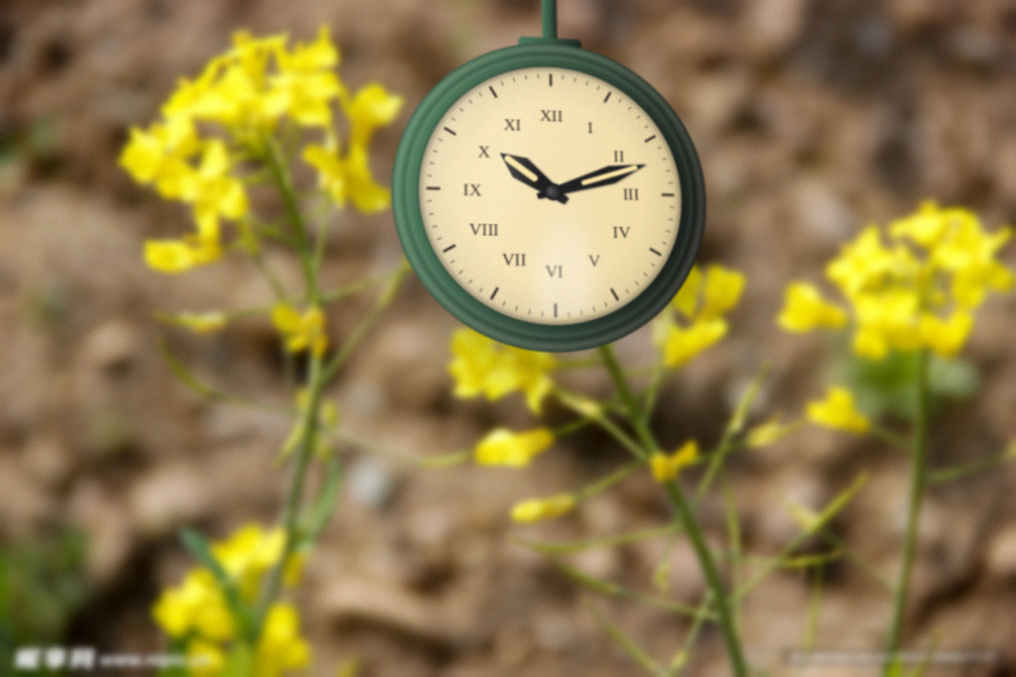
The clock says 10h12
